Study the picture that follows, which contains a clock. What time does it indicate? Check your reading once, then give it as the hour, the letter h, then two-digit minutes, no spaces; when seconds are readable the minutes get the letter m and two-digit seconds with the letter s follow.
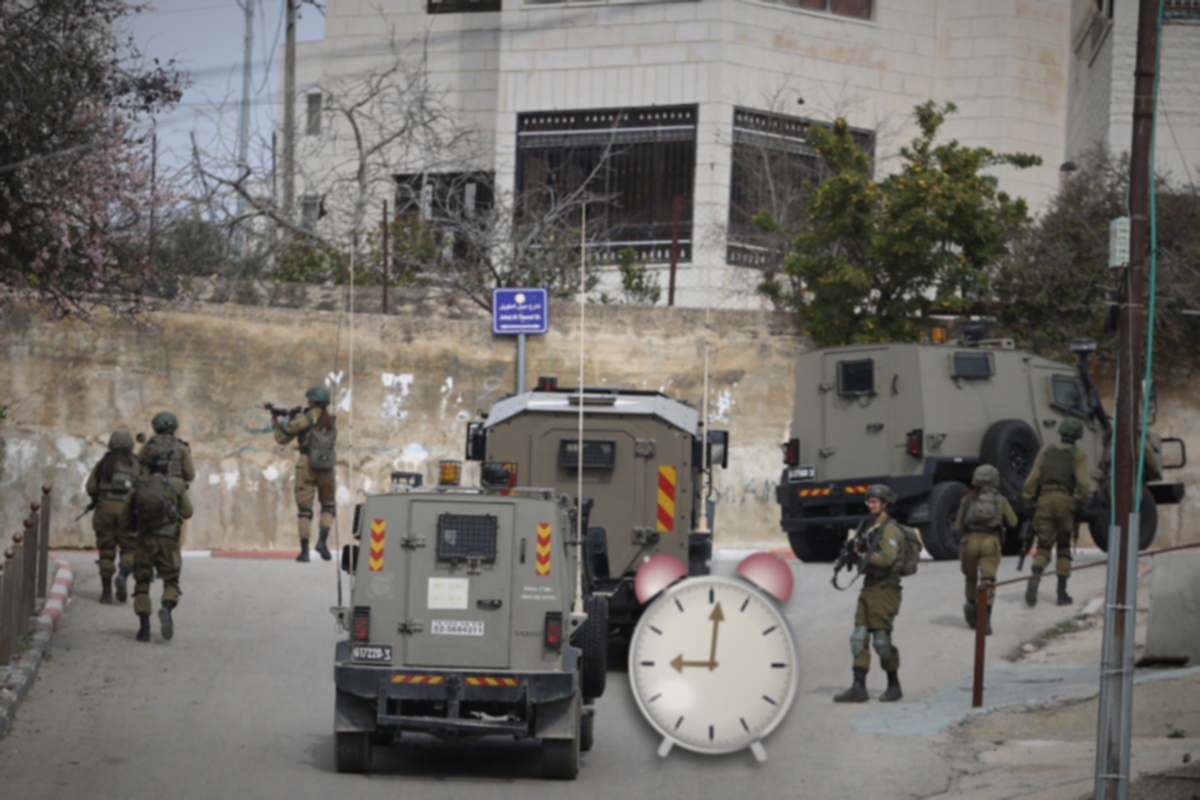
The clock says 9h01
